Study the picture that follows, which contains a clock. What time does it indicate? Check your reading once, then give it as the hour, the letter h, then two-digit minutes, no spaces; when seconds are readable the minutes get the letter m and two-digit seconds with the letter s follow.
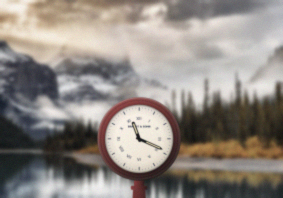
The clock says 11h19
